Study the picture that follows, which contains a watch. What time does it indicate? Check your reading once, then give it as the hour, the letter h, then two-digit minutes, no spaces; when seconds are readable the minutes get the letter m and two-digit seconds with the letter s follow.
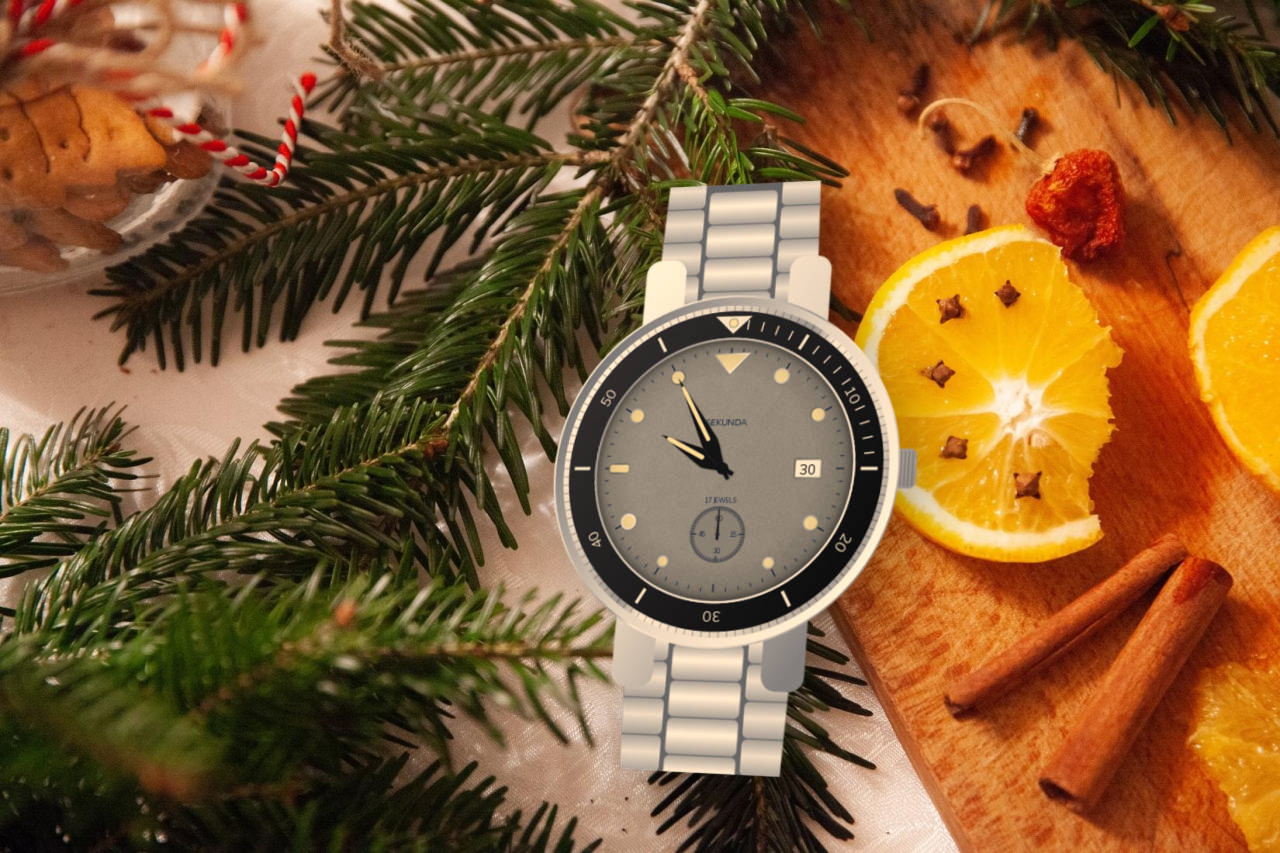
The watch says 9h55
